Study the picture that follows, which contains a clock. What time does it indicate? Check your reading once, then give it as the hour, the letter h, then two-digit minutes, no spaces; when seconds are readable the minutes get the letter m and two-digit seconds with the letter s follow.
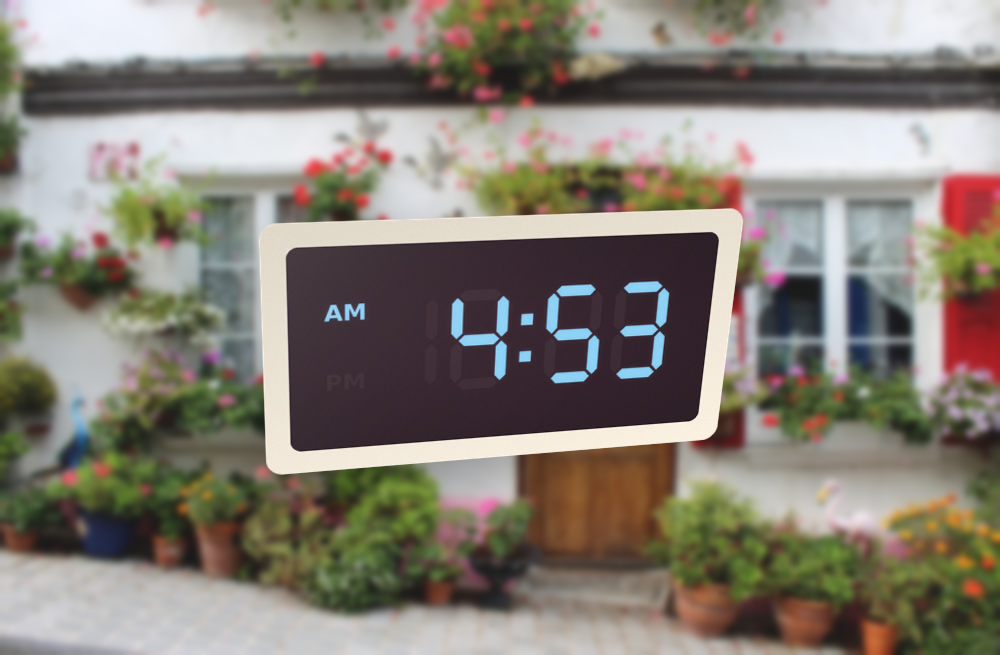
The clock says 4h53
